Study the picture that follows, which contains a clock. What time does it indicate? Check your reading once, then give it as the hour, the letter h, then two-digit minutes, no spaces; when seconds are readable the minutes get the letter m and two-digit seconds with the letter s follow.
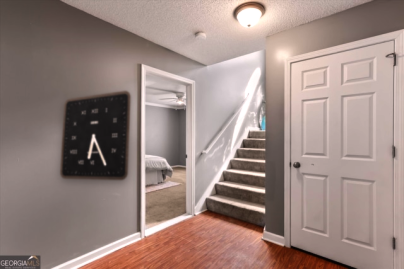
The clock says 6h25
